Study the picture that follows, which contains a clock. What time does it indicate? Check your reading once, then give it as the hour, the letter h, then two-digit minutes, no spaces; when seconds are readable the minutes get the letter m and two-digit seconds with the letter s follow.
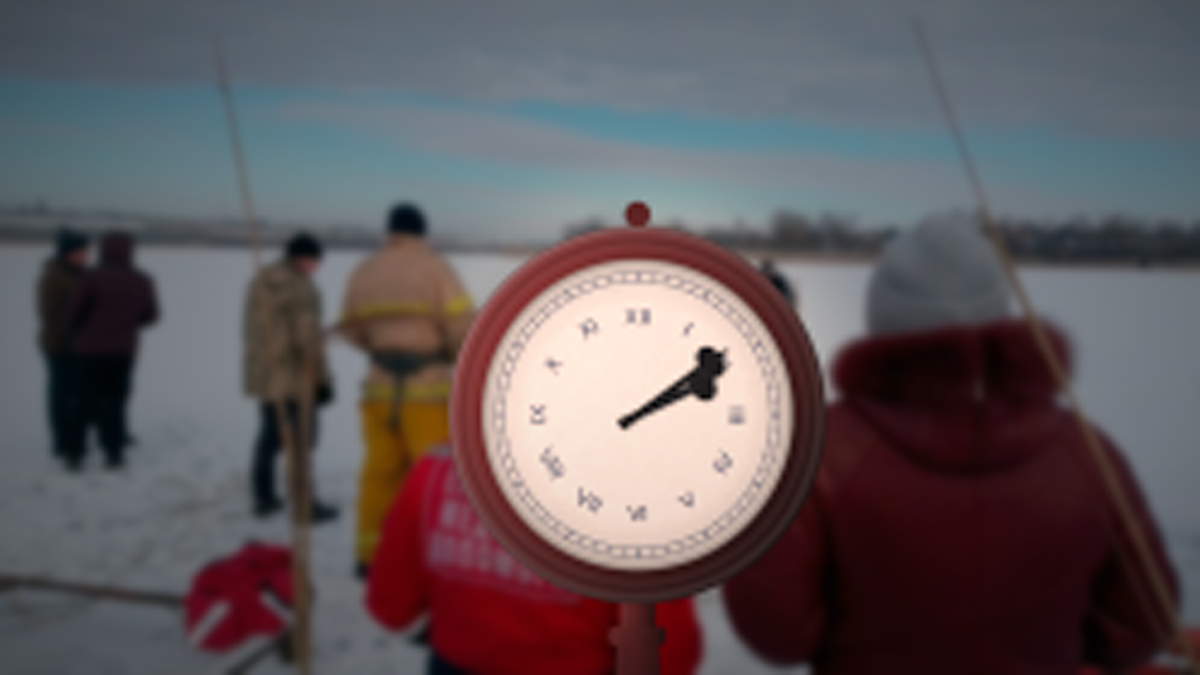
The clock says 2h09
